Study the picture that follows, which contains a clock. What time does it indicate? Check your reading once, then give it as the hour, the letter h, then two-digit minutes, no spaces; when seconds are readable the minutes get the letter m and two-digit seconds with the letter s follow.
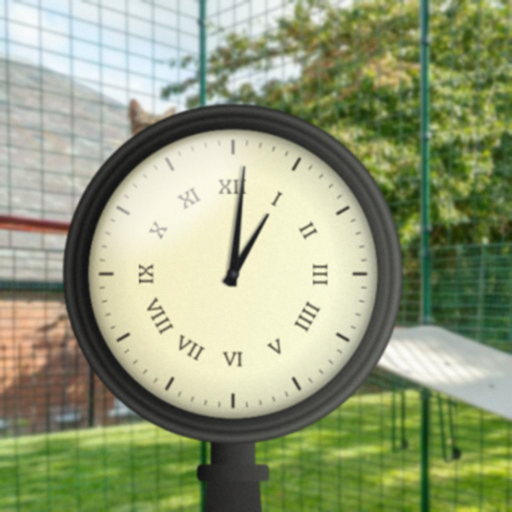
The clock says 1h01
